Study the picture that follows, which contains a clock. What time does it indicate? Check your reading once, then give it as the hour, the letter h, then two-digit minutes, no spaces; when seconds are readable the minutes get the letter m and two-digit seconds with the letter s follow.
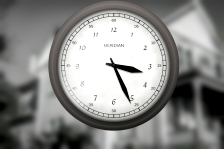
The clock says 3h26
